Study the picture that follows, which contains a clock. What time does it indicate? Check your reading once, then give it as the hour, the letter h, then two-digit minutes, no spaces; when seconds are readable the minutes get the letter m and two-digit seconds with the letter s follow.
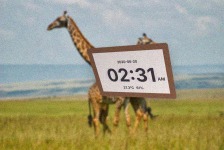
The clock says 2h31
